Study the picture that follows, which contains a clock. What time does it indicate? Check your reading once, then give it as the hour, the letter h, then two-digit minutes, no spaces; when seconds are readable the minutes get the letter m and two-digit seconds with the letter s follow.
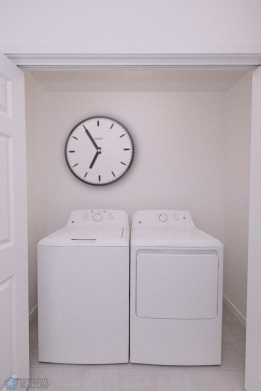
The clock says 6h55
